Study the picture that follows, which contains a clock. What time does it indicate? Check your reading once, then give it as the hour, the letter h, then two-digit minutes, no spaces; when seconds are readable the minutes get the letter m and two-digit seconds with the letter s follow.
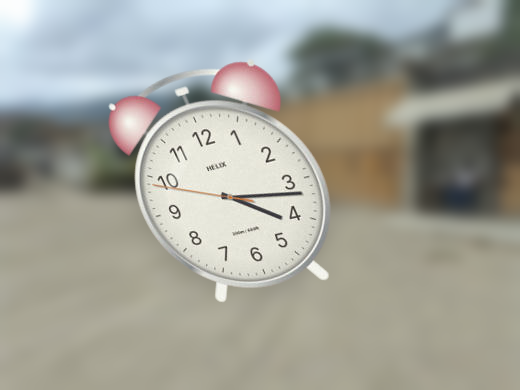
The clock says 4h16m49s
